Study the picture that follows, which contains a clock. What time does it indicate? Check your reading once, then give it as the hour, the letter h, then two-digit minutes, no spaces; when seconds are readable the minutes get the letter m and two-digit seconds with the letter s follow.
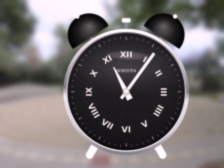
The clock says 11h06
